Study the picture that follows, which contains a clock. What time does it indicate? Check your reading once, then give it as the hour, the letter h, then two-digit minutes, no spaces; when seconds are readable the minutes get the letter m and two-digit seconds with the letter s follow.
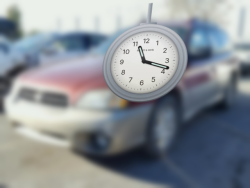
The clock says 11h18
